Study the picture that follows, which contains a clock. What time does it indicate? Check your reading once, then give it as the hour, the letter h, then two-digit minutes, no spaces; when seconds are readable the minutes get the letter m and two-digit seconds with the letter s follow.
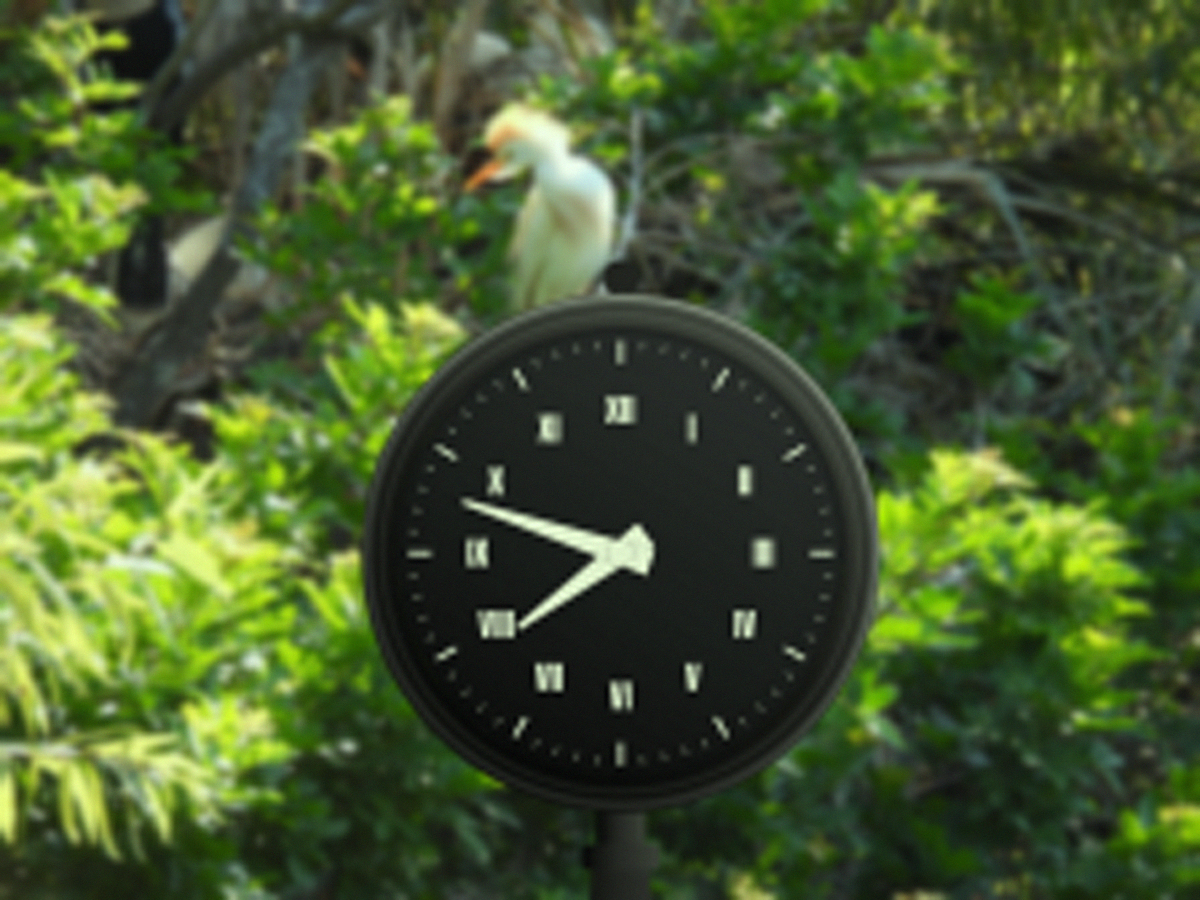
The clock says 7h48
